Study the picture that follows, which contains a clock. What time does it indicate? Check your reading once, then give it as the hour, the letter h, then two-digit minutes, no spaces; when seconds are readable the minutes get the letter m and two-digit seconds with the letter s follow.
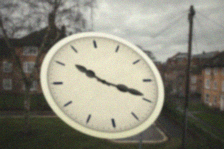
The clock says 10h19
